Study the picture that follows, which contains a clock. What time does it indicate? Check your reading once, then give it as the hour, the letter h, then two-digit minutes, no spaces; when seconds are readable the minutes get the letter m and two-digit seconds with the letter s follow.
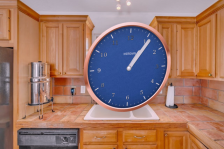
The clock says 1h06
